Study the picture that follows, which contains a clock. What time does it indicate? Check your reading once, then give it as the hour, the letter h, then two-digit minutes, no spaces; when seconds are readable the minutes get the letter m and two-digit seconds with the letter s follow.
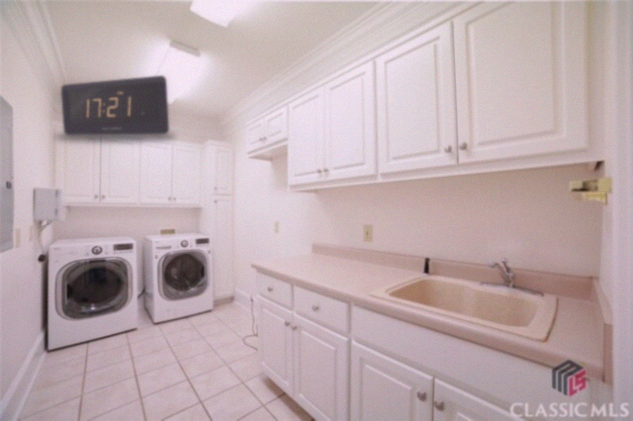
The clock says 17h21
